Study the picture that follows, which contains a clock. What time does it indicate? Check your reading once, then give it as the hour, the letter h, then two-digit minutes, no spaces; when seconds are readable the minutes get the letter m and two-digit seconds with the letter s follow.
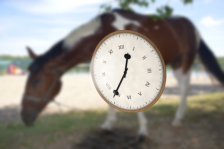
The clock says 12h36
